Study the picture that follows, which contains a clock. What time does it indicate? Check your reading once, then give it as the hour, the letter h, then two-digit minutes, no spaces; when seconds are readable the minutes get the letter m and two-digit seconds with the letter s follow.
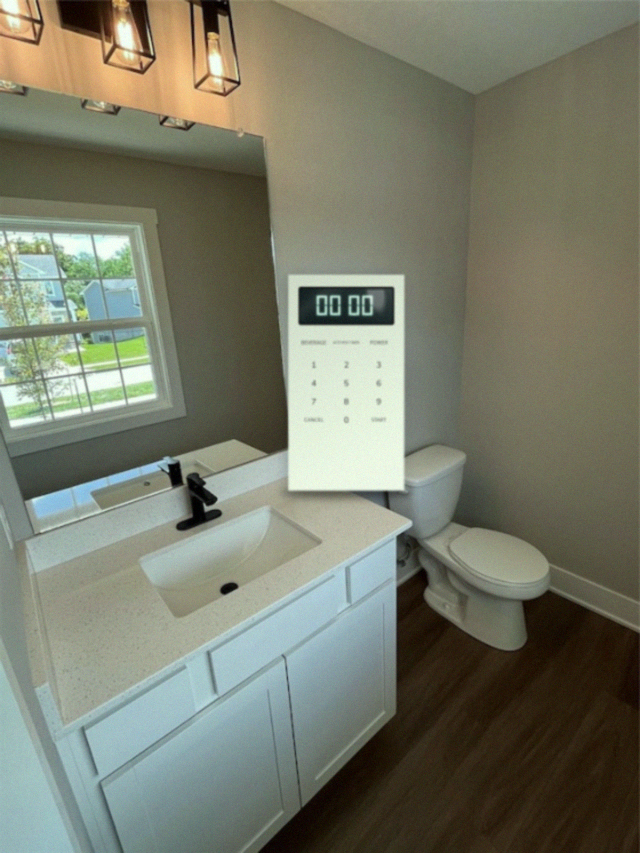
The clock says 0h00
